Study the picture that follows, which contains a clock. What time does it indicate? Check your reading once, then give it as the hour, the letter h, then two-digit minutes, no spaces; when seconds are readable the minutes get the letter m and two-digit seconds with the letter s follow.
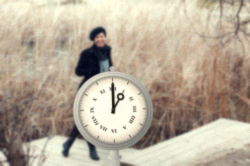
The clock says 1h00
